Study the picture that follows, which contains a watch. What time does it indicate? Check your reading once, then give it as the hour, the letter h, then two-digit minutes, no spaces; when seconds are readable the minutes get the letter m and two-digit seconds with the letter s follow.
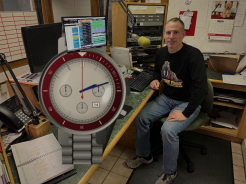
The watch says 2h12
